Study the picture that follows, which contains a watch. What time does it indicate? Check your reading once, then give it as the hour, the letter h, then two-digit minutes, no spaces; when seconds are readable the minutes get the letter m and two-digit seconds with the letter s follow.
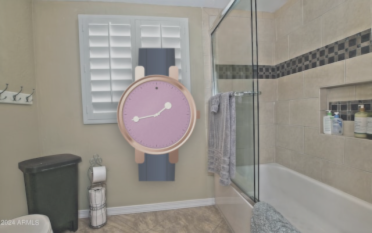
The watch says 1h43
